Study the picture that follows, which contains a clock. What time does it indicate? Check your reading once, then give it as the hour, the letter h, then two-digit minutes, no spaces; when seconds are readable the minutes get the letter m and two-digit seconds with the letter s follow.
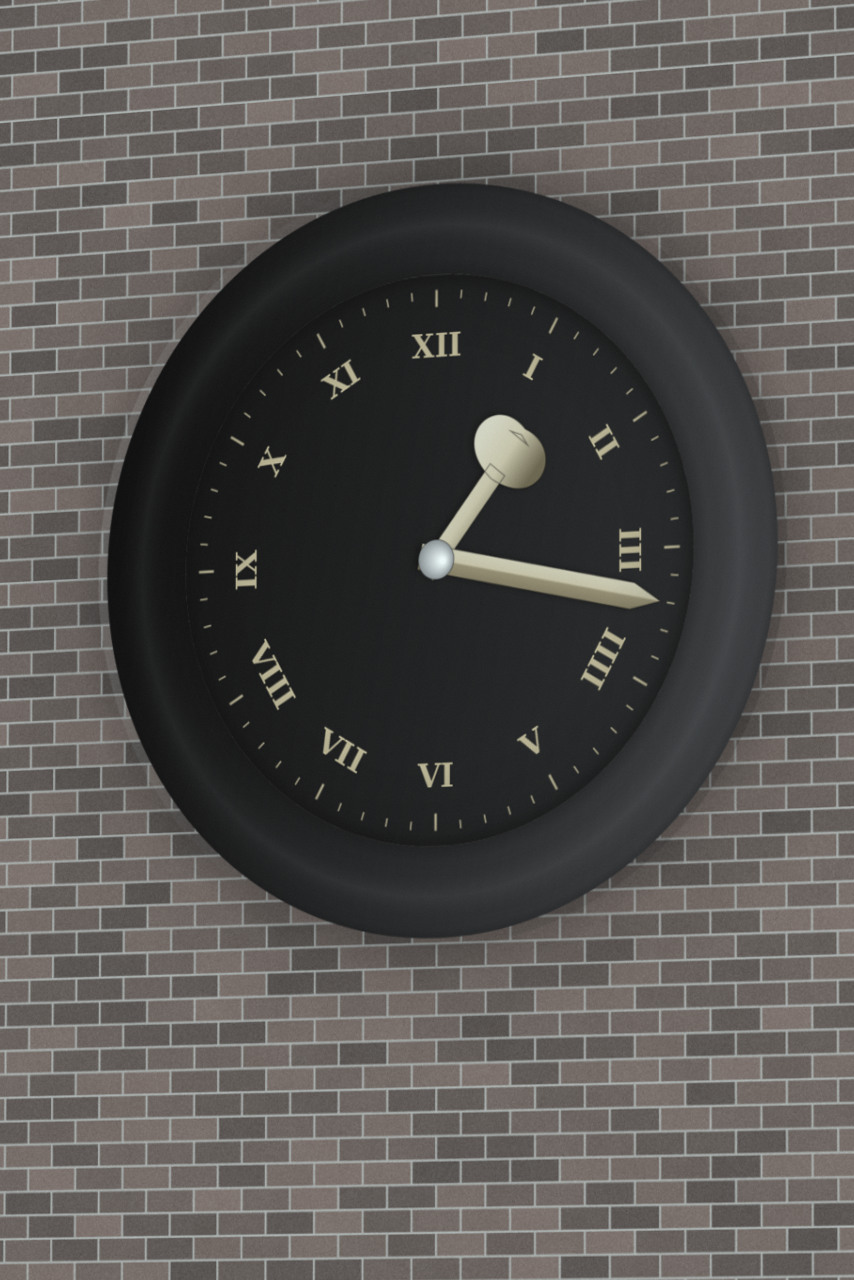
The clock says 1h17
